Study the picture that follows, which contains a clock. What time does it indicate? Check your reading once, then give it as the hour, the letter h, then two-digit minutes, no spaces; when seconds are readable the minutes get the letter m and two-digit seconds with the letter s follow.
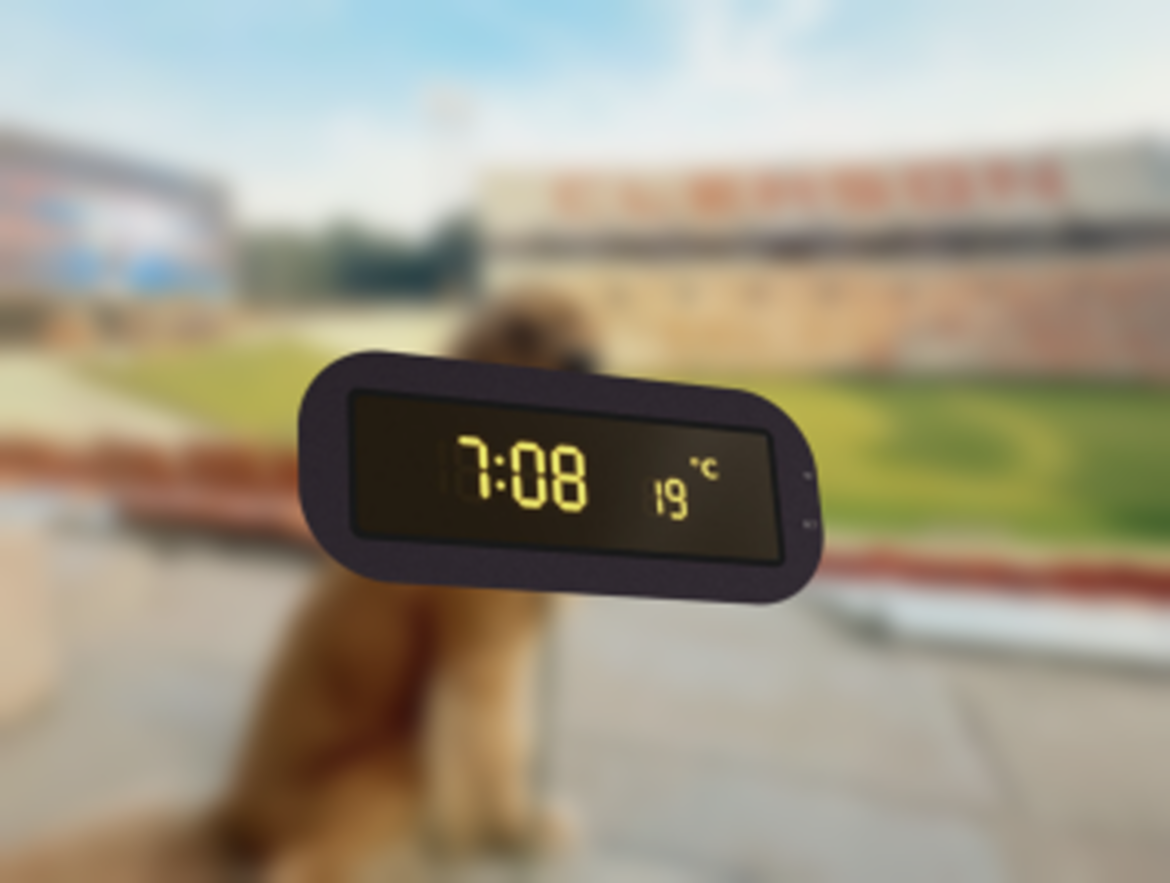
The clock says 7h08
